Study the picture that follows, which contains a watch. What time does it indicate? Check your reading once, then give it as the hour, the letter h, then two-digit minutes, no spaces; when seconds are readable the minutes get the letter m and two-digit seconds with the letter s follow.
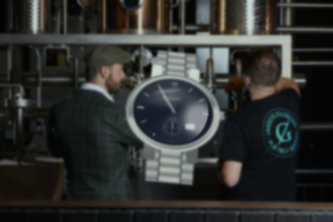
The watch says 10h55
